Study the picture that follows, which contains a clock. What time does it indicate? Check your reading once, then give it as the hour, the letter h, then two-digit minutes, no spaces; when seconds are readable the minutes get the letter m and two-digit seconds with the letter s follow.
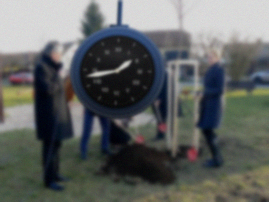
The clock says 1h43
